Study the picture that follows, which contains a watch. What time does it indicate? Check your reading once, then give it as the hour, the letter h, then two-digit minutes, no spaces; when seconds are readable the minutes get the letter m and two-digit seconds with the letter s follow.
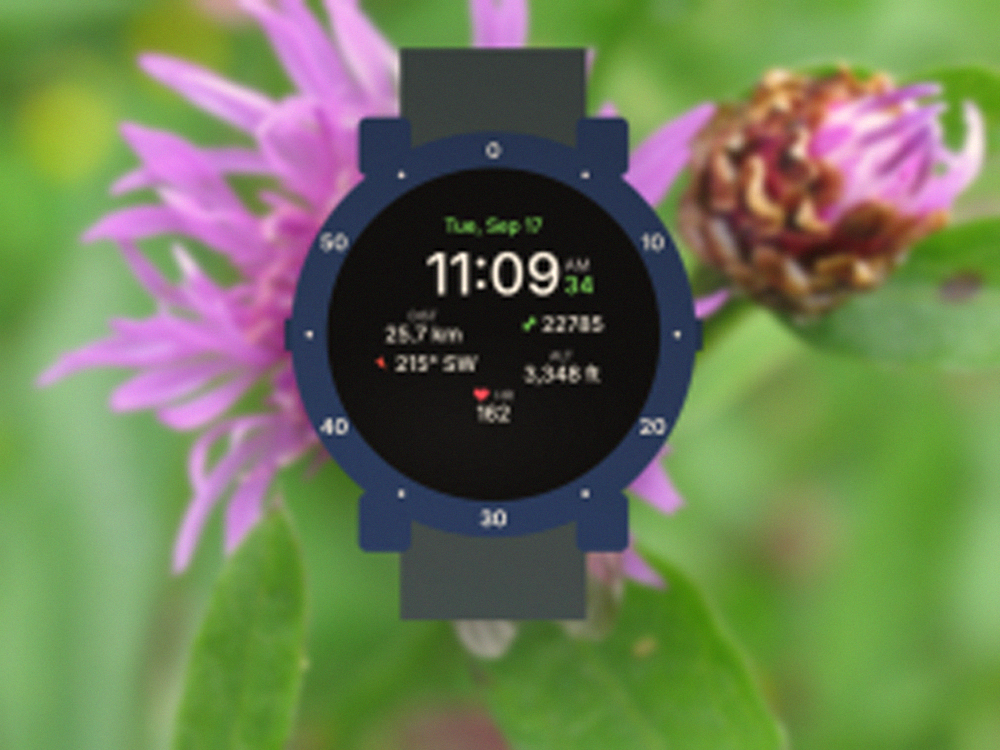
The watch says 11h09
